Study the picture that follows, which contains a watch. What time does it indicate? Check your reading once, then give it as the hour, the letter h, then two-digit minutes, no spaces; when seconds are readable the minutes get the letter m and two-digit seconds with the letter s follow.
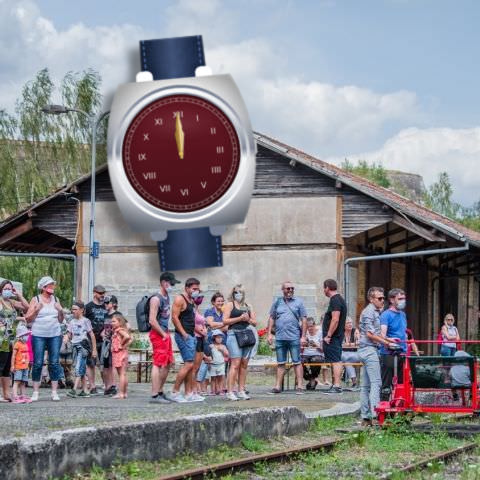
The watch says 12h00
